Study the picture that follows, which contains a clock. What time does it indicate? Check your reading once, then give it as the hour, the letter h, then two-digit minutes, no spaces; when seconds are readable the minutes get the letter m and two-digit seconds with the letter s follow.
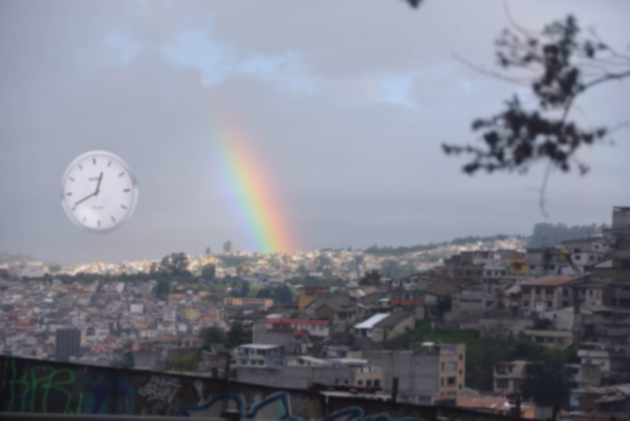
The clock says 12h41
